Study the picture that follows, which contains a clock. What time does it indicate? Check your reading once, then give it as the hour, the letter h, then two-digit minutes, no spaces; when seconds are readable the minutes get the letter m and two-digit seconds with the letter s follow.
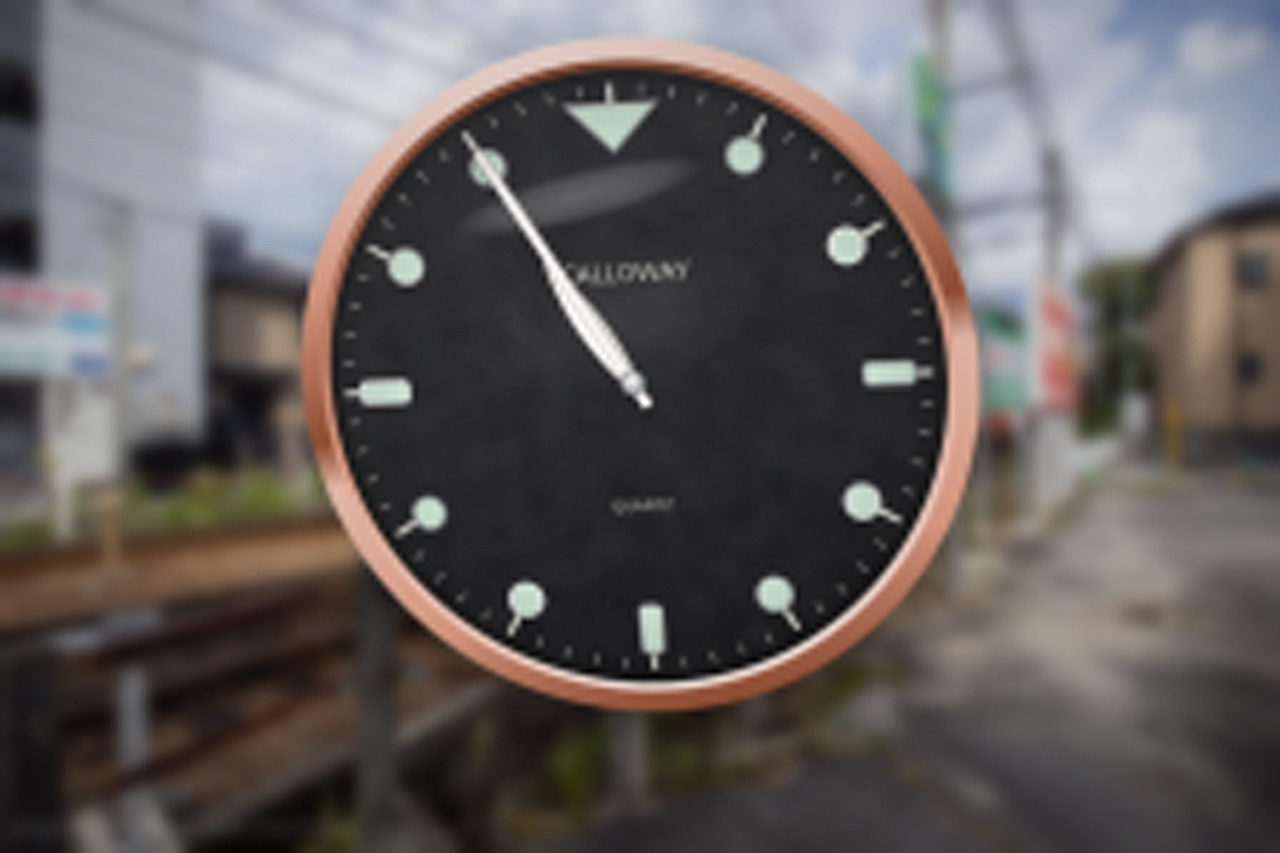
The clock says 10h55
